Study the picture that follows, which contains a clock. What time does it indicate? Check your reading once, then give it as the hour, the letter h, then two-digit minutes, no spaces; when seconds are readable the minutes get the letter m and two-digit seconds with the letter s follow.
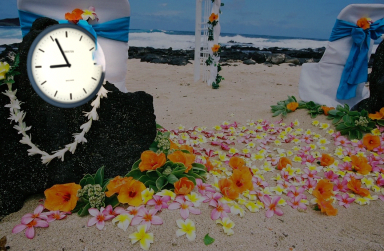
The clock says 8h56
